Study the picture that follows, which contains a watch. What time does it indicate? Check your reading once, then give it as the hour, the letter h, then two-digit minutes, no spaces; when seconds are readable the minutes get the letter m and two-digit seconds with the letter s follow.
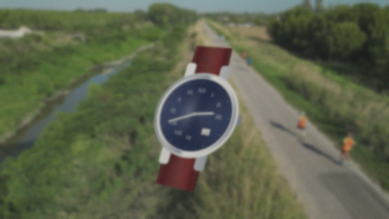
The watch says 2h41
